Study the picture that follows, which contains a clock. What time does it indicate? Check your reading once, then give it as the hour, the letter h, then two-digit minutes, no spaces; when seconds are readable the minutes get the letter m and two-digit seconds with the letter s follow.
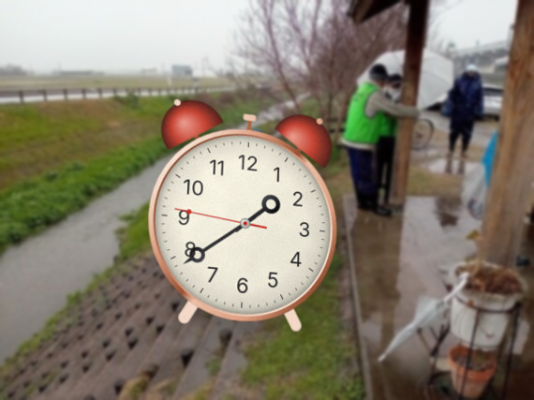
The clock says 1h38m46s
